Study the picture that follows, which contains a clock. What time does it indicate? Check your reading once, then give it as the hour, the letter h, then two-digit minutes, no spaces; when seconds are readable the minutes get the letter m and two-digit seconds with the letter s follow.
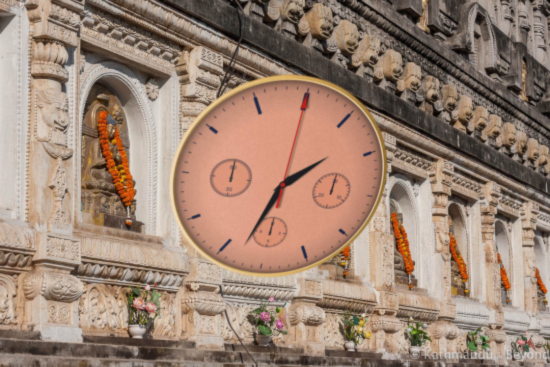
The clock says 1h33
